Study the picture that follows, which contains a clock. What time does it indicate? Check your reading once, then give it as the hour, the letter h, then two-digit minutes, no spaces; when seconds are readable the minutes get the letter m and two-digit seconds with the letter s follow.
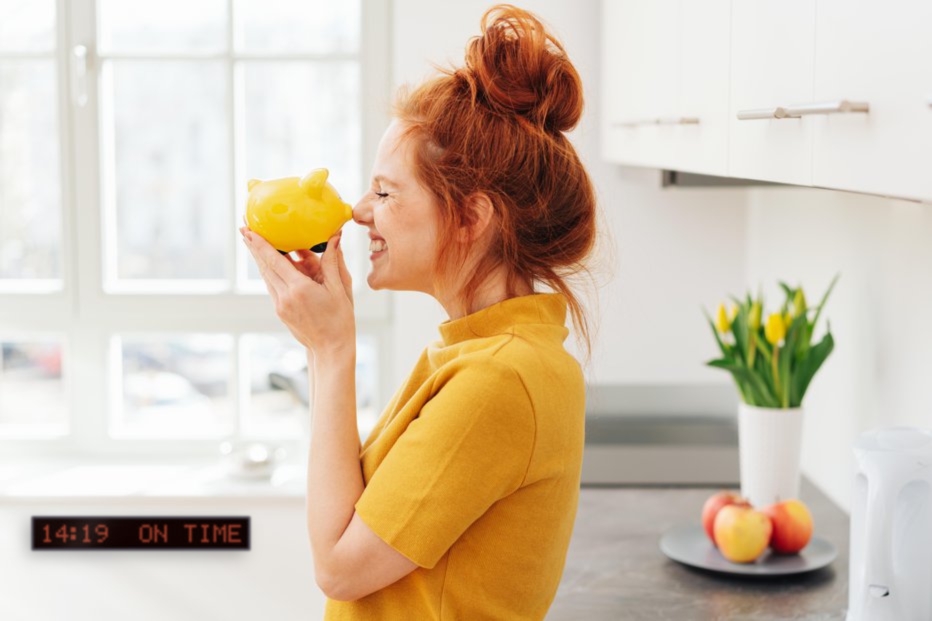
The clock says 14h19
